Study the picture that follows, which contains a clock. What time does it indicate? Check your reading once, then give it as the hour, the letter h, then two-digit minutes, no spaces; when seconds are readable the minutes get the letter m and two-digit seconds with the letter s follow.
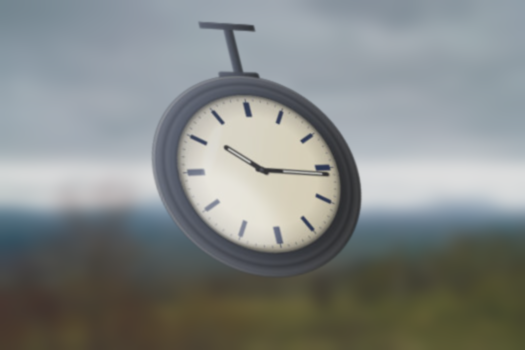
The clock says 10h16
